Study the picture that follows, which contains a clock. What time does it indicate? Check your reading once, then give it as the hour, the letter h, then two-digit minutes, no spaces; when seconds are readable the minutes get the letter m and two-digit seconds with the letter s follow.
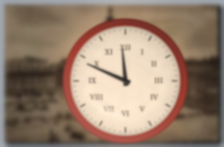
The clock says 11h49
